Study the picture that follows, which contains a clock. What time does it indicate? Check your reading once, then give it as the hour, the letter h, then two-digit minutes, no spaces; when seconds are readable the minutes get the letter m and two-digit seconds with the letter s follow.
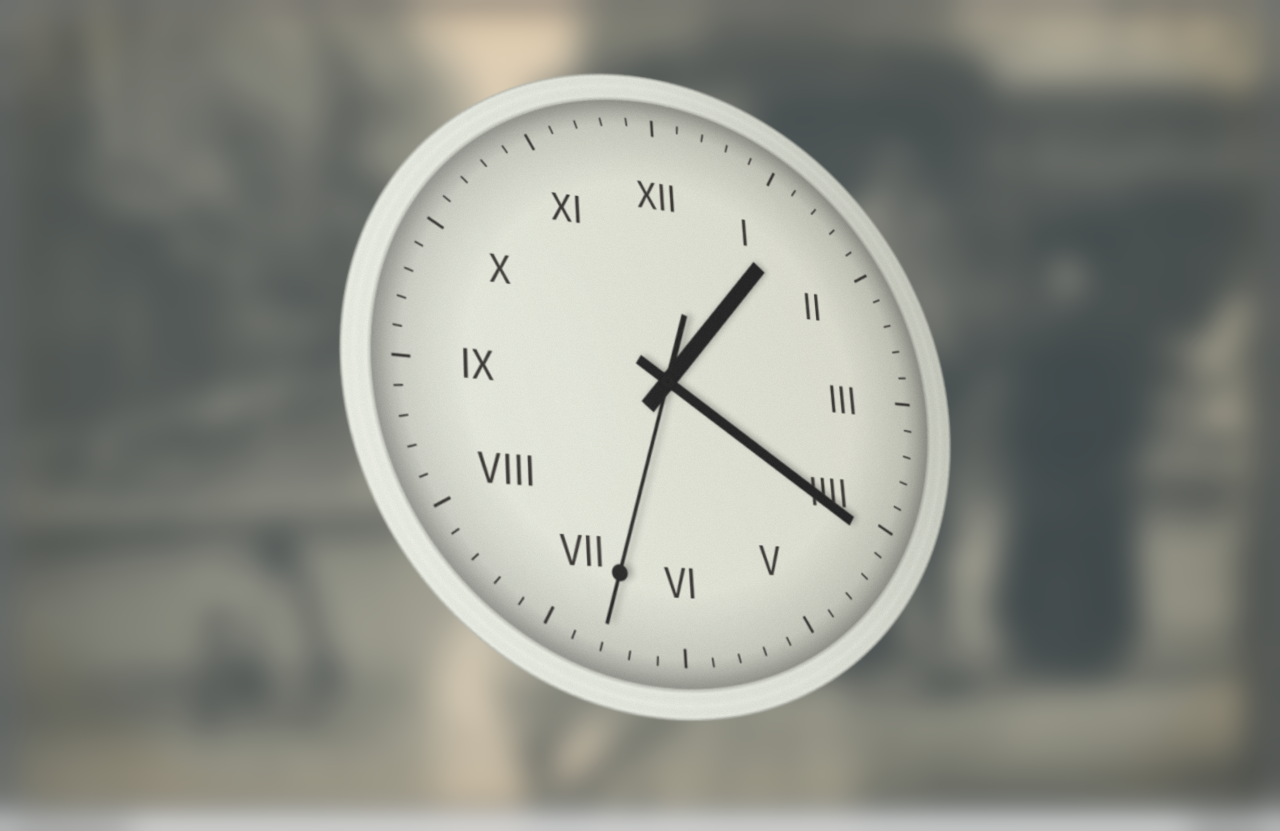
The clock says 1h20m33s
